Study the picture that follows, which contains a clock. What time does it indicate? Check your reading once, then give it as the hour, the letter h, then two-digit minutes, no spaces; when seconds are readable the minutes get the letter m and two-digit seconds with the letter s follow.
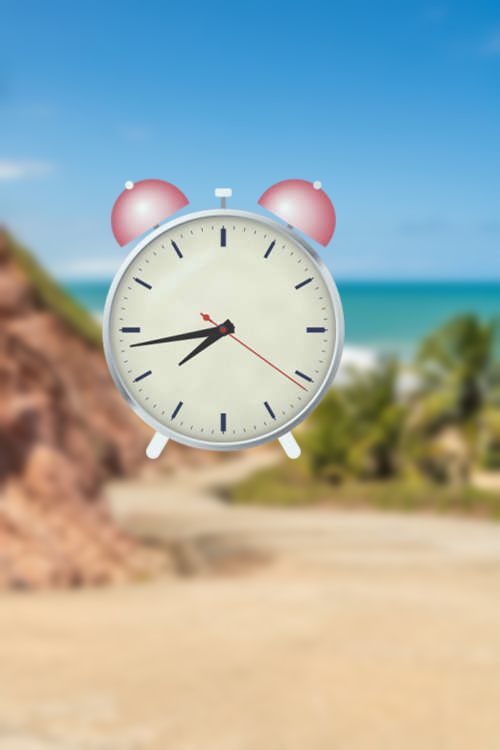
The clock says 7h43m21s
